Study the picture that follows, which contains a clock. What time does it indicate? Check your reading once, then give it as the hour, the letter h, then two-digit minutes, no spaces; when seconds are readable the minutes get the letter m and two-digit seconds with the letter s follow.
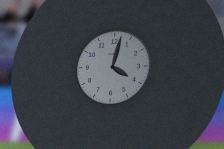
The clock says 4h02
